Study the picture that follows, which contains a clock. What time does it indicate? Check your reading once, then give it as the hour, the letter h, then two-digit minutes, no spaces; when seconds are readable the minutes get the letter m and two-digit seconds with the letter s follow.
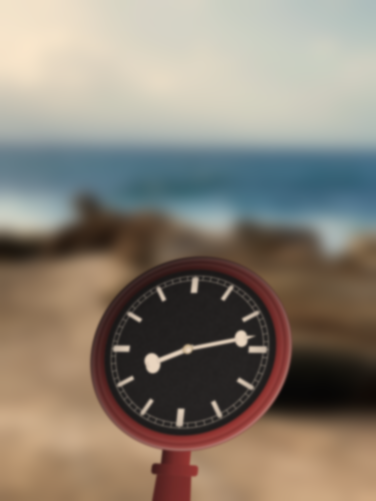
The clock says 8h13
